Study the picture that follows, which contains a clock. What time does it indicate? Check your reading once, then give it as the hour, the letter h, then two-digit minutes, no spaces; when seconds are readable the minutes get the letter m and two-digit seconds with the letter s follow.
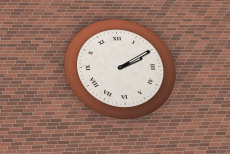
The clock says 2h10
